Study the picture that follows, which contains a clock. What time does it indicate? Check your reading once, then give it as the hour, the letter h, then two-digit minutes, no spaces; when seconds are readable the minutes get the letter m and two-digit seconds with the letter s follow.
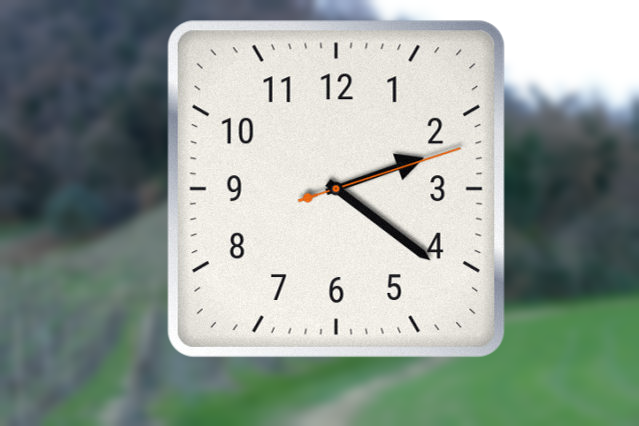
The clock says 2h21m12s
